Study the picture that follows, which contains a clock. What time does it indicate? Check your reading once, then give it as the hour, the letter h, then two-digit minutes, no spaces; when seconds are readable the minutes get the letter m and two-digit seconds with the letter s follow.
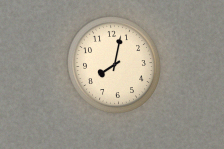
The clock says 8h03
